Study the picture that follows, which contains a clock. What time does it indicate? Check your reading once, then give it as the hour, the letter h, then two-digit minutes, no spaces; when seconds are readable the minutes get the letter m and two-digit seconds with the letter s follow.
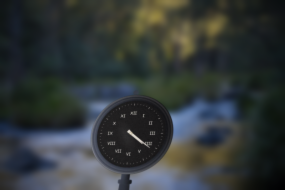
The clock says 4h21
